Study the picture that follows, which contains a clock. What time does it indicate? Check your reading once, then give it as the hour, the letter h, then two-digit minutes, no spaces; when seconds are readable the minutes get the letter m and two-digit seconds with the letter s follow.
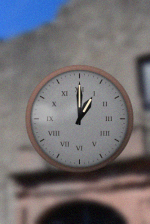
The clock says 1h00
